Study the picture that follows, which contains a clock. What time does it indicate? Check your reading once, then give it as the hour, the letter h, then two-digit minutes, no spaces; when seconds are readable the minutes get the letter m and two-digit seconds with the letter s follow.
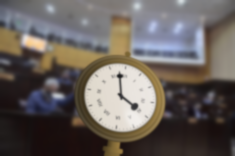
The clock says 3h58
